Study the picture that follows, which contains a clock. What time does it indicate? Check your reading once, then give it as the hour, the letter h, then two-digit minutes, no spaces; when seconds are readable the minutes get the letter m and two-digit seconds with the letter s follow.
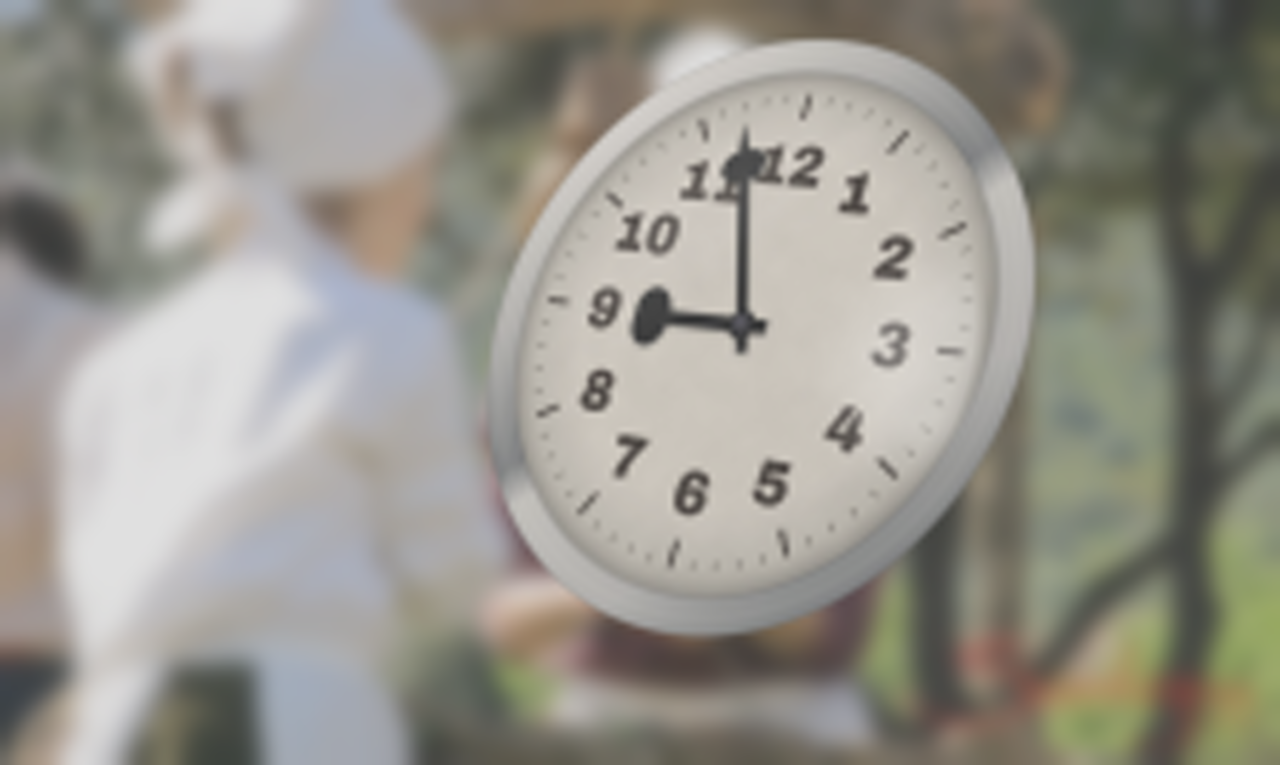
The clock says 8h57
